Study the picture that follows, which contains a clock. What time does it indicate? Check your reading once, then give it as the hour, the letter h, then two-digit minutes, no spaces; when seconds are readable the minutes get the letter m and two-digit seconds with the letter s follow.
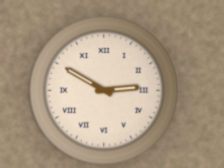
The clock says 2h50
